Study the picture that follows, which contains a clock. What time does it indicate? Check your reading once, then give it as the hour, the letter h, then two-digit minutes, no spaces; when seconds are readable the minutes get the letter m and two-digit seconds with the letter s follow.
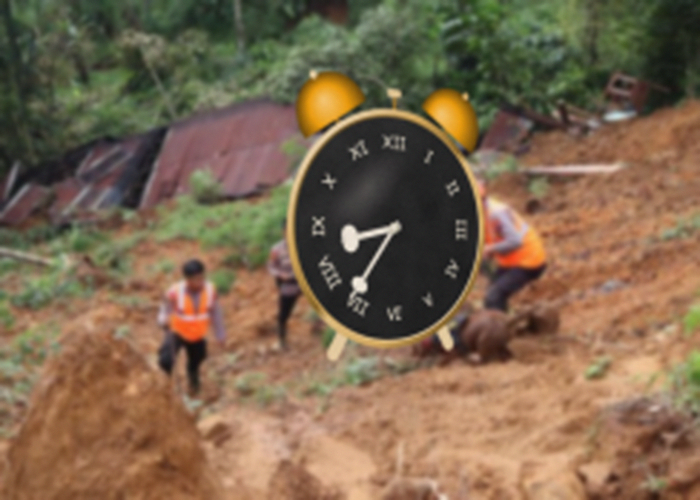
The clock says 8h36
